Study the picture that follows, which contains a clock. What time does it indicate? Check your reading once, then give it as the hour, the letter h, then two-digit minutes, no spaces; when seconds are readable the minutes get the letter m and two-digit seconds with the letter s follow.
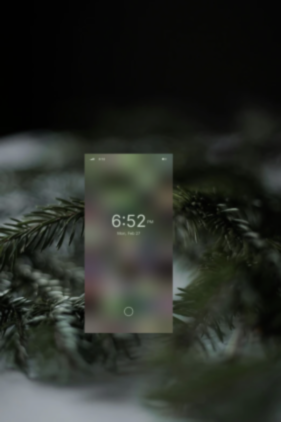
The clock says 6h52
